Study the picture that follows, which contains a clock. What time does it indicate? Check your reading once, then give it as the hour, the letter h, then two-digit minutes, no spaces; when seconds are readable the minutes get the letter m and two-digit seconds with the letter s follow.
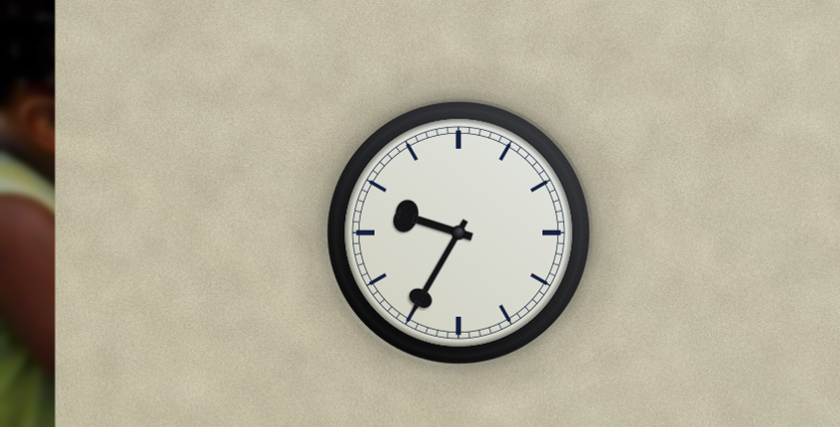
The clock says 9h35
